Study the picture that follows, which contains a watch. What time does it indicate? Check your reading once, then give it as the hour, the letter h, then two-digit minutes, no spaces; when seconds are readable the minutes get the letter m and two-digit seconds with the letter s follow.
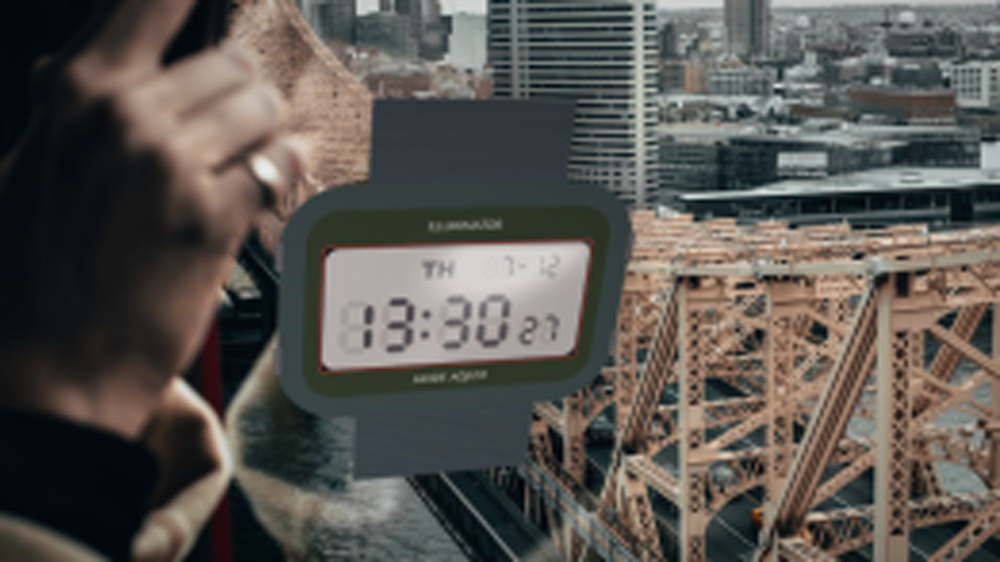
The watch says 13h30m27s
